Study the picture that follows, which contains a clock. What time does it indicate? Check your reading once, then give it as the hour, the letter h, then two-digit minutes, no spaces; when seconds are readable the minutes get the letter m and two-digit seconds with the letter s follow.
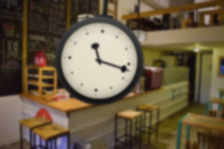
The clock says 11h17
